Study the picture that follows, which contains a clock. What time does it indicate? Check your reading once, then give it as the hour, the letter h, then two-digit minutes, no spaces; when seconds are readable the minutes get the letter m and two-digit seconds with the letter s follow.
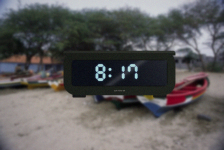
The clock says 8h17
